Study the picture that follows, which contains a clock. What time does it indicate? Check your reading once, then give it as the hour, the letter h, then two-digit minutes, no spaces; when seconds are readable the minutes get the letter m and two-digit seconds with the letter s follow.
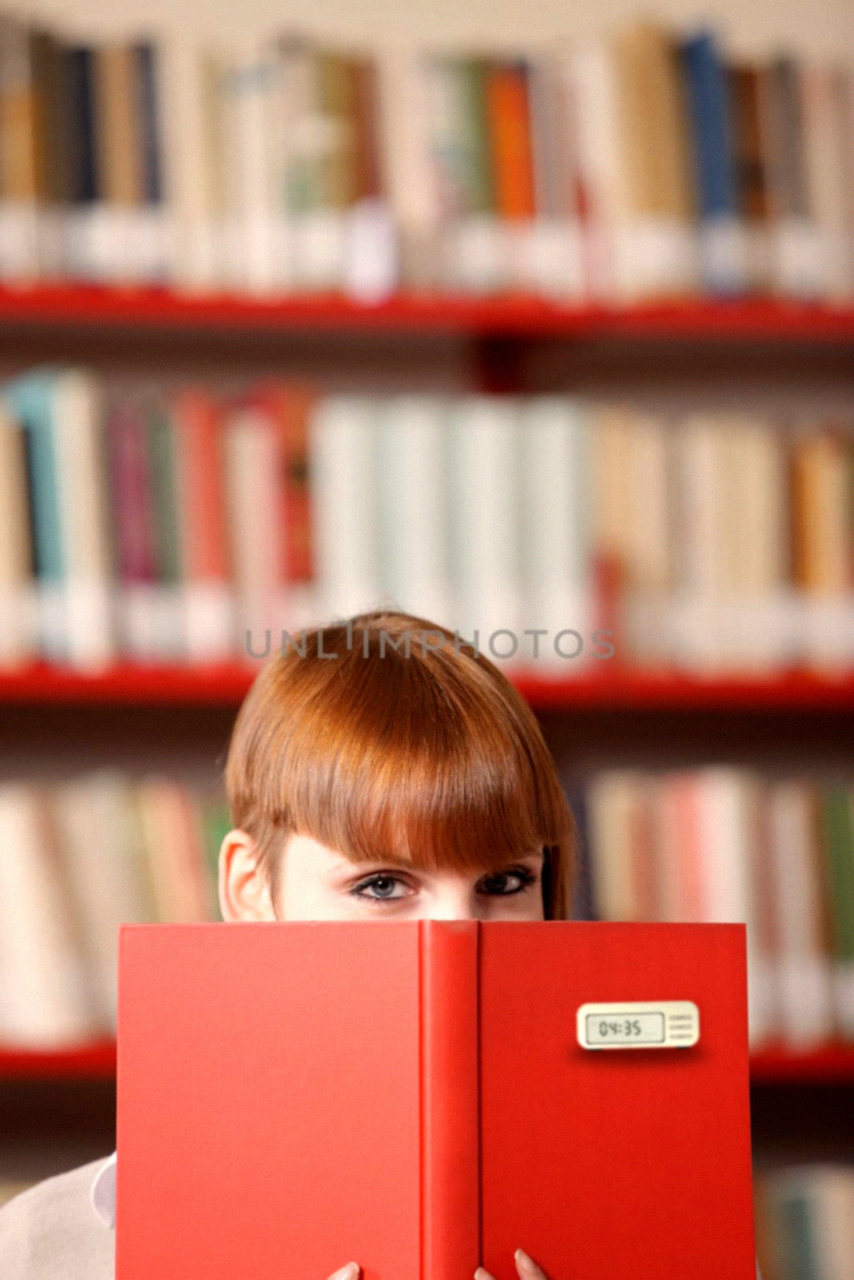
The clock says 4h35
